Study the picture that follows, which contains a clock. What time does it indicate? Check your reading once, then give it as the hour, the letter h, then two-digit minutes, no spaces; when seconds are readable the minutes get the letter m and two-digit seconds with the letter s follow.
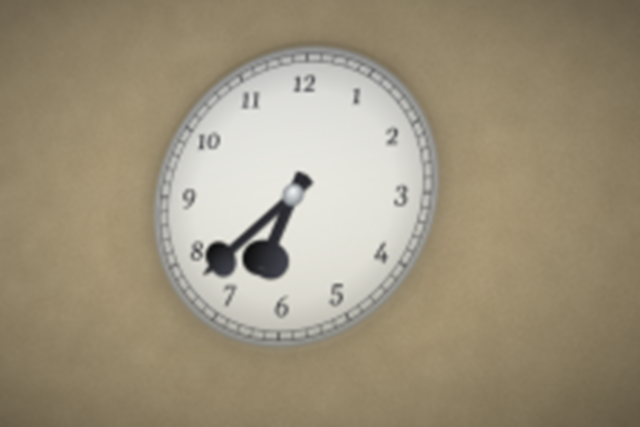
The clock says 6h38
